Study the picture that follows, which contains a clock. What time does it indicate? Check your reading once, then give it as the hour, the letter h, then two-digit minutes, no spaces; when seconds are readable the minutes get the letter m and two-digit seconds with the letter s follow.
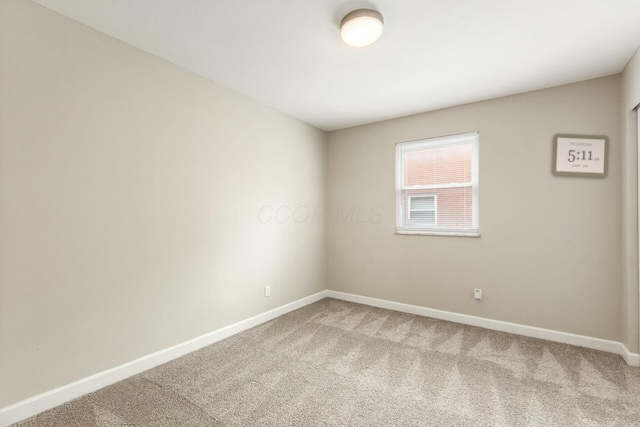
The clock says 5h11
